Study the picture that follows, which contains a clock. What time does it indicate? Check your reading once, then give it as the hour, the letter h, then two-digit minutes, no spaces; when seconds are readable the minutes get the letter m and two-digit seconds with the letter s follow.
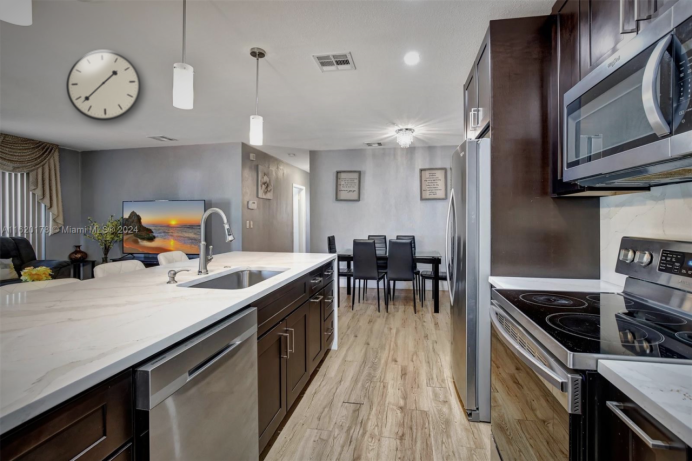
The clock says 1h38
